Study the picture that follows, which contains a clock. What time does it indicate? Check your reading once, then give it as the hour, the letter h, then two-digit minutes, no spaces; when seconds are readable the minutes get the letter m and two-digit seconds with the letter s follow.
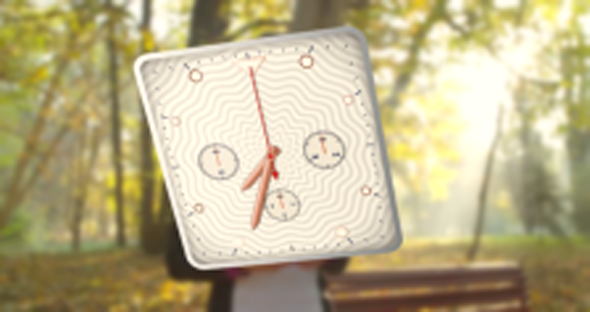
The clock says 7h34
